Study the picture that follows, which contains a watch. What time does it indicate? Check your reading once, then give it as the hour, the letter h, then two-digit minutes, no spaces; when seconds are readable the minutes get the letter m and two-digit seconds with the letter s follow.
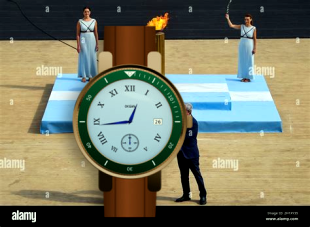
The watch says 12h44
